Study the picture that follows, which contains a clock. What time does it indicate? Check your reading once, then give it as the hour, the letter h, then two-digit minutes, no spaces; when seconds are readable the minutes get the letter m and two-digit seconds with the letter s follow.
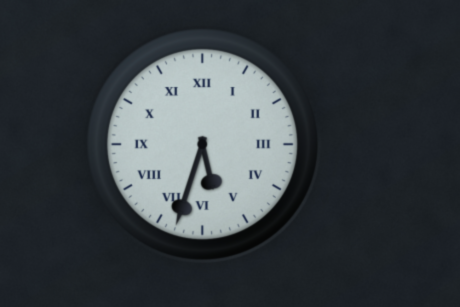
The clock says 5h33
